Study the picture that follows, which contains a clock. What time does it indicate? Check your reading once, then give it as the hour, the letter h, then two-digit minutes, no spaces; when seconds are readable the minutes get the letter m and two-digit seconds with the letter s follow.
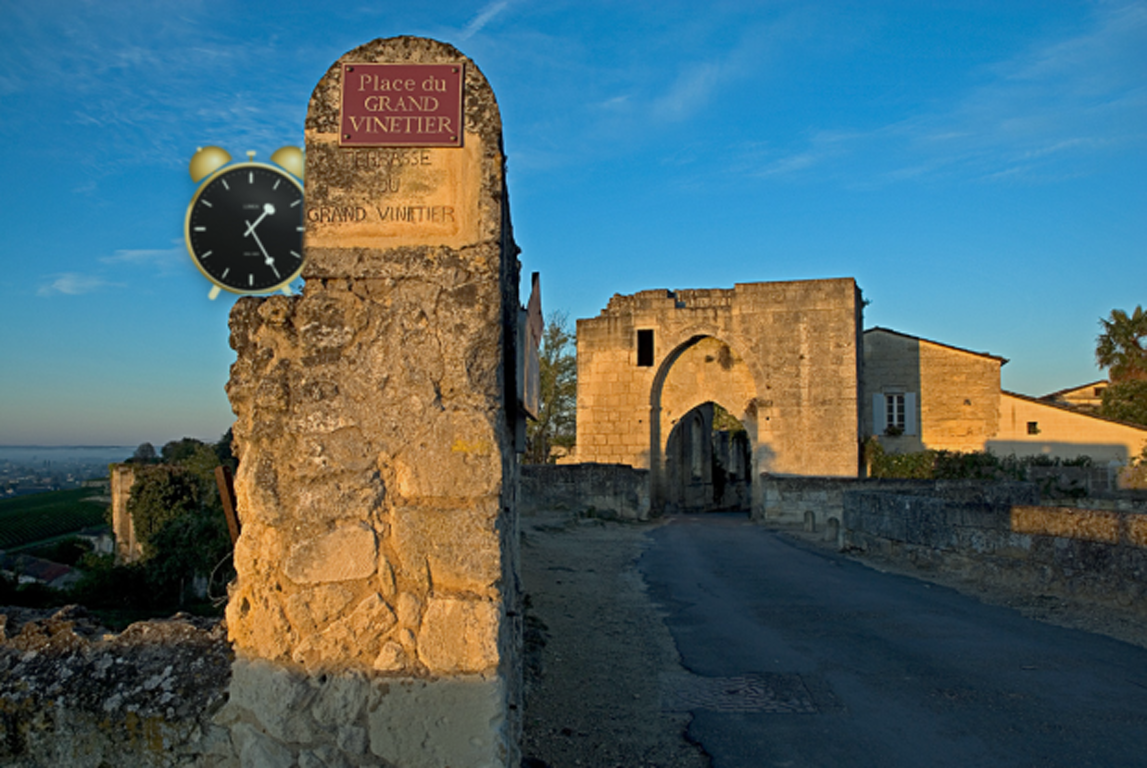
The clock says 1h25
